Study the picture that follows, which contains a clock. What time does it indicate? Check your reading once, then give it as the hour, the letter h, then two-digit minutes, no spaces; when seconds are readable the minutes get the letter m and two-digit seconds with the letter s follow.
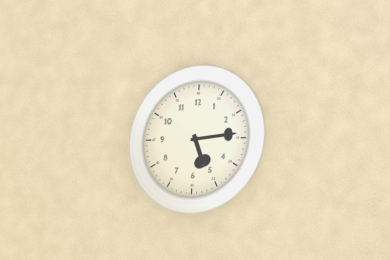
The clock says 5h14
